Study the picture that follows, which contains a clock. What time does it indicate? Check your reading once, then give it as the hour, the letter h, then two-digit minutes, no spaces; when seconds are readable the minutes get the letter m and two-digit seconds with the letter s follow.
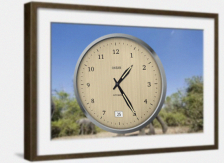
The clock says 1h25
